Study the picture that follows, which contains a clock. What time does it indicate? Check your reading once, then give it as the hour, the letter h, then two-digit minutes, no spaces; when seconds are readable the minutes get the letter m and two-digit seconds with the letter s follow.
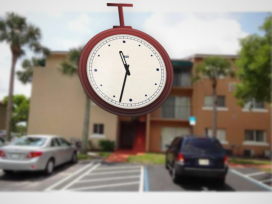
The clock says 11h33
